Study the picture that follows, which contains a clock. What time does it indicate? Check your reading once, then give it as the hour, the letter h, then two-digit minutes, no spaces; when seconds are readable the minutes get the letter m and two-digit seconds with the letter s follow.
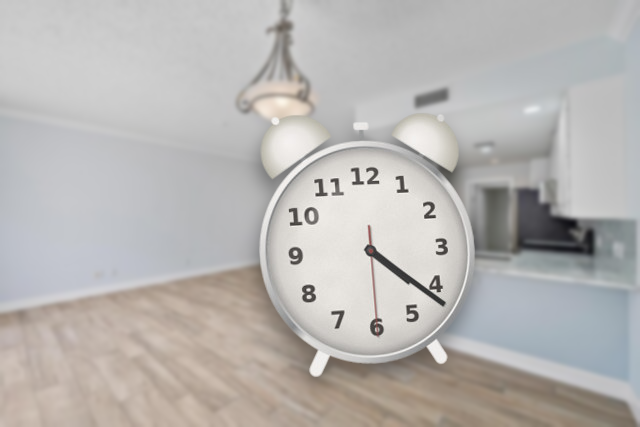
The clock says 4h21m30s
